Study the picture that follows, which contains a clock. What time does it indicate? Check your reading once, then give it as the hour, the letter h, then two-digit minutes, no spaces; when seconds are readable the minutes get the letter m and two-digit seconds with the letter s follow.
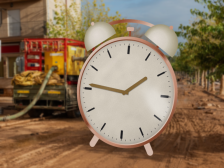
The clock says 1h46
